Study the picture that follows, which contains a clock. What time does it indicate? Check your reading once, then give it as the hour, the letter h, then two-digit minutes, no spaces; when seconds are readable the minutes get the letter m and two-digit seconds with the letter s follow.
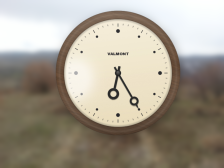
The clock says 6h25
